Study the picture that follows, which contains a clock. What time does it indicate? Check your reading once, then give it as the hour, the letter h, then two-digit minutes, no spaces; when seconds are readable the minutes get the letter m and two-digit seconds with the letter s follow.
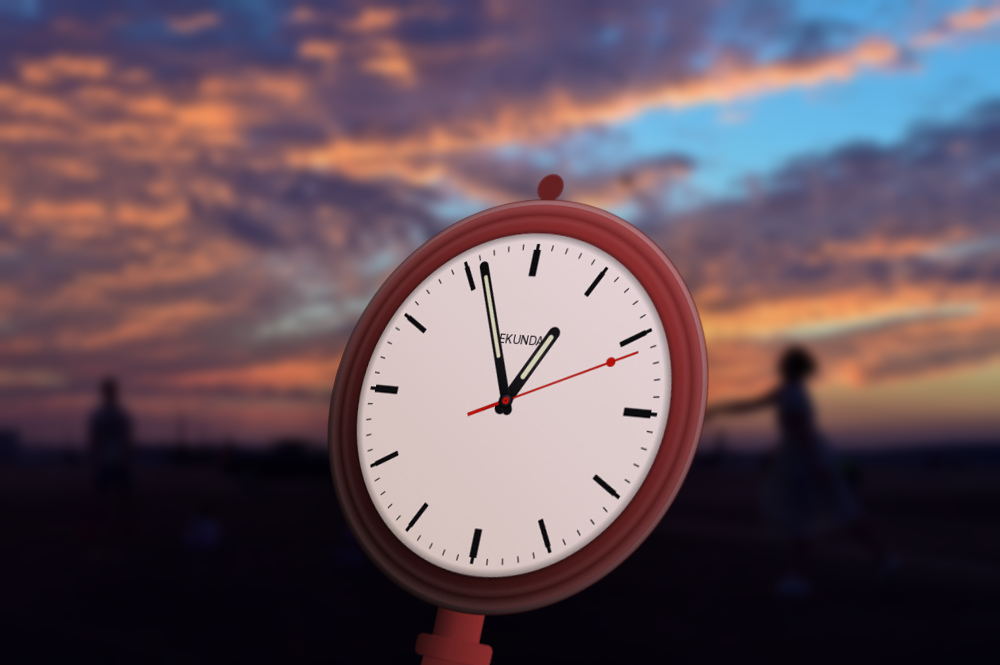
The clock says 12h56m11s
